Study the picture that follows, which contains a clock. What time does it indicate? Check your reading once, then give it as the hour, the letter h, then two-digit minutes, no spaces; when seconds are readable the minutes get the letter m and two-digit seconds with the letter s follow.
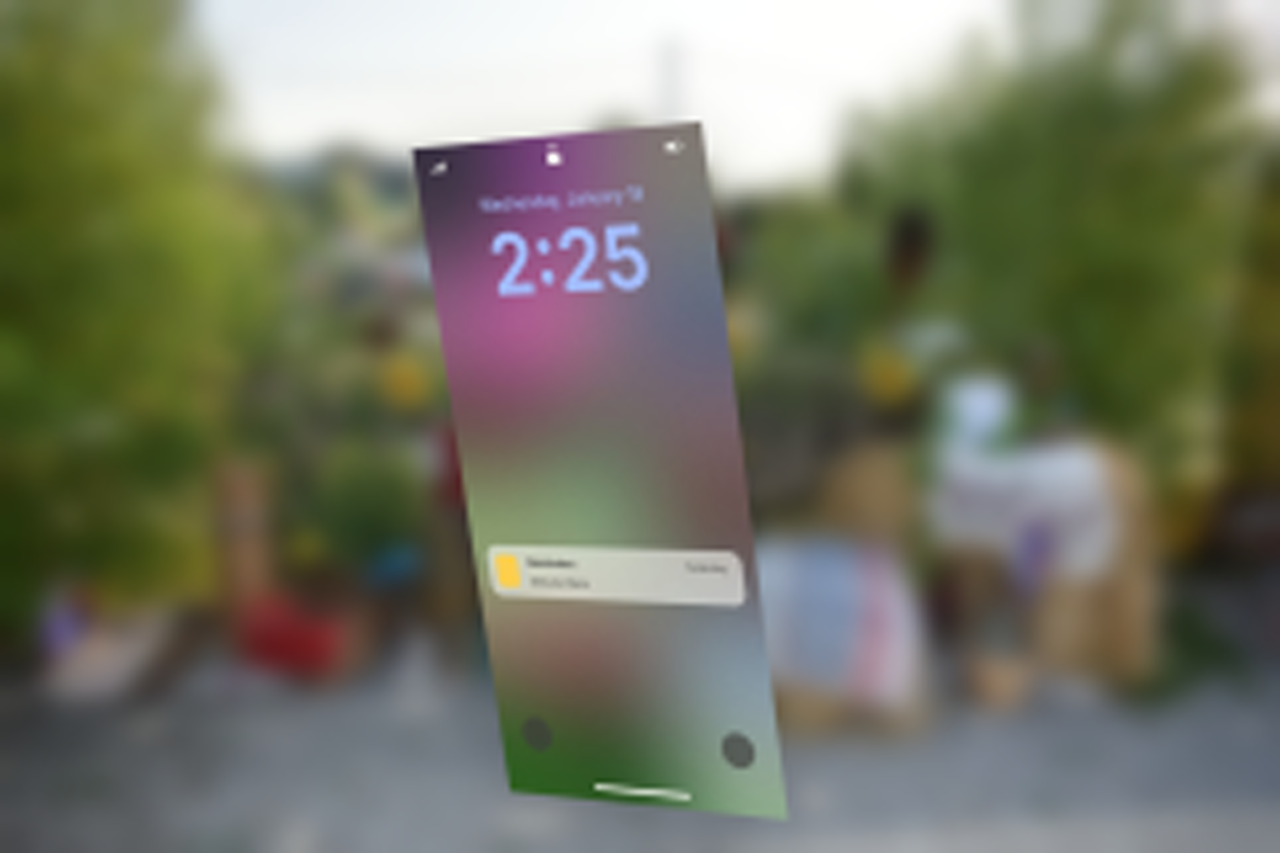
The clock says 2h25
